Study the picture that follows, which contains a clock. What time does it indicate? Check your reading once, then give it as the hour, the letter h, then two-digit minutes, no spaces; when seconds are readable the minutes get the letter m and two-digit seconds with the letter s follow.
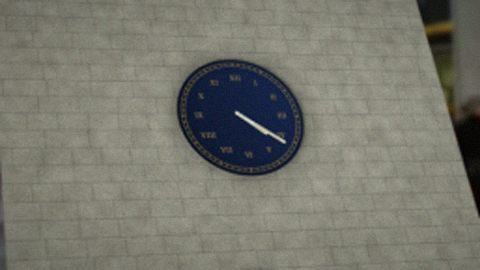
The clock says 4h21
